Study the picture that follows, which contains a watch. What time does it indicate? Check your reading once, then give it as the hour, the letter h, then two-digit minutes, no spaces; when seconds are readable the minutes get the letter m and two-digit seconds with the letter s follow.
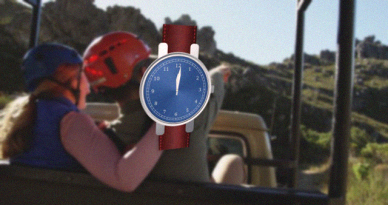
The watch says 12h01
